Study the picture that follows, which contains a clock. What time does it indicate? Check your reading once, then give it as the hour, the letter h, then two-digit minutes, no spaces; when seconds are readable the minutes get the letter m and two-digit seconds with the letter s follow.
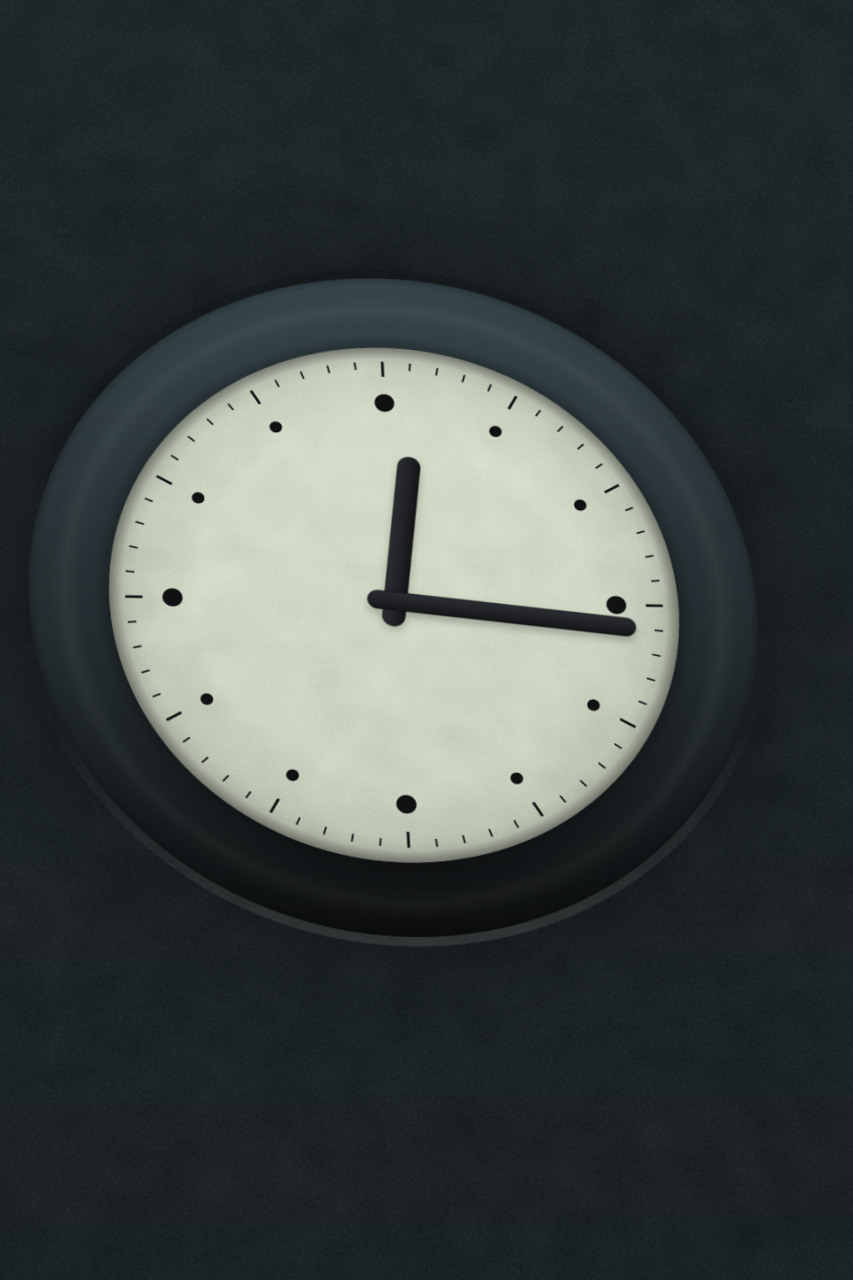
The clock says 12h16
